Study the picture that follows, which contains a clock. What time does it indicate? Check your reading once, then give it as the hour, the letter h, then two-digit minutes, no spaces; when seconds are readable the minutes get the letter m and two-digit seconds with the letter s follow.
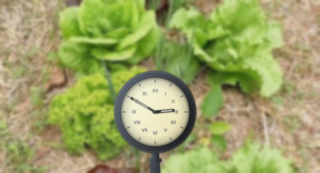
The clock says 2h50
